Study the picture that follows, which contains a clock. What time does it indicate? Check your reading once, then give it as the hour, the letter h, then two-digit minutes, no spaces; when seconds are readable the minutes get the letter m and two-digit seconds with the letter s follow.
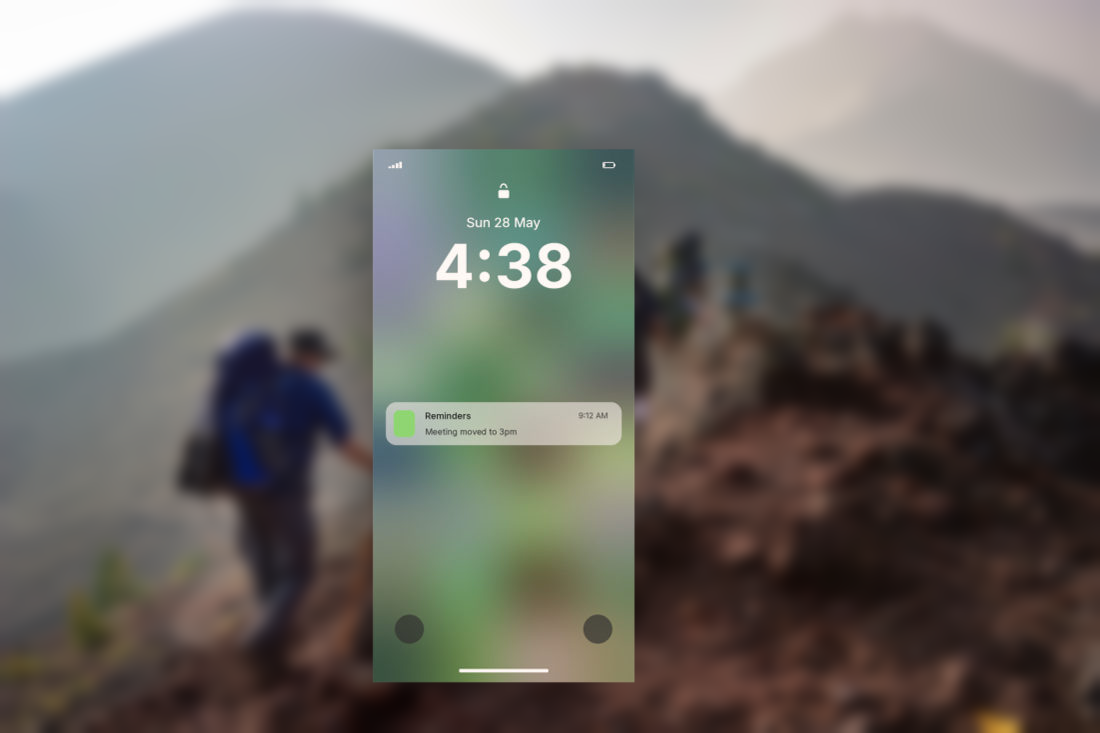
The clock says 4h38
